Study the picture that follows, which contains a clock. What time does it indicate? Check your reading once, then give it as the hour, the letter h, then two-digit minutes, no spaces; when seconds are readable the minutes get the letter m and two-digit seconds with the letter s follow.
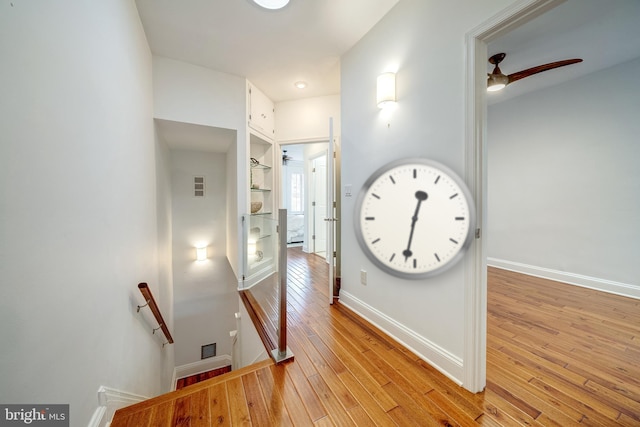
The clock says 12h32
